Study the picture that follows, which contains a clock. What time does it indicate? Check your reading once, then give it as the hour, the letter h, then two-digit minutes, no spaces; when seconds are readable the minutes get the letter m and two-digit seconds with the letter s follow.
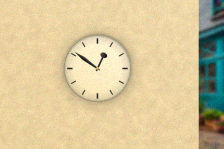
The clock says 12h51
